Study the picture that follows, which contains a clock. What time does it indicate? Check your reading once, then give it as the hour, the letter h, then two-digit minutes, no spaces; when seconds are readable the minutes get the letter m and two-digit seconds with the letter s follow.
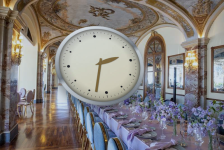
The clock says 2h33
